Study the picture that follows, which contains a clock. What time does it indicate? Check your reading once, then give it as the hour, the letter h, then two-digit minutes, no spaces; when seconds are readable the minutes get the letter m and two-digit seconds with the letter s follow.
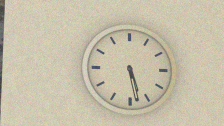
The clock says 5h28
